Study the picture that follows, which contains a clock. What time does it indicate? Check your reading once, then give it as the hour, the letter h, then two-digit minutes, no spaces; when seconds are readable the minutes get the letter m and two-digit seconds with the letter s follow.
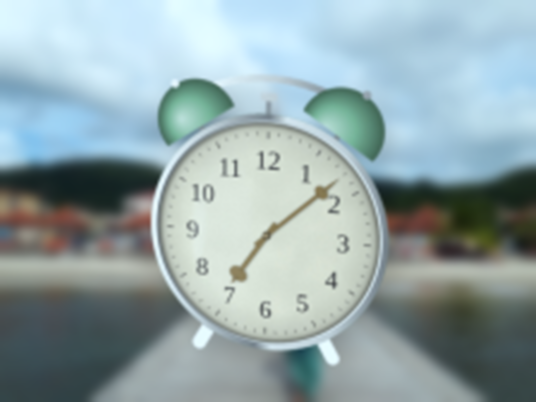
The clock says 7h08
